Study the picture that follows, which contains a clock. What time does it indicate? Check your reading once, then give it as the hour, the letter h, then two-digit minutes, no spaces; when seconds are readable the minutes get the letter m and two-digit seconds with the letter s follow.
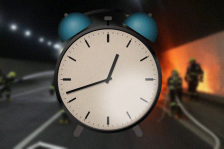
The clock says 12h42
